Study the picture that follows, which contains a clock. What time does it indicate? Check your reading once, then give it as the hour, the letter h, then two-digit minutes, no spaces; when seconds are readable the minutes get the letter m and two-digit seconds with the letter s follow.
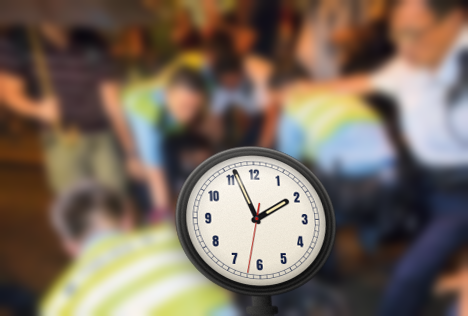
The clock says 1h56m32s
